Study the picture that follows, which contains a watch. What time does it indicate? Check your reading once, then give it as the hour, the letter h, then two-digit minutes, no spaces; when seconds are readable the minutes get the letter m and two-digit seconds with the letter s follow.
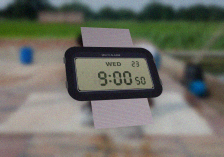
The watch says 9h00m50s
